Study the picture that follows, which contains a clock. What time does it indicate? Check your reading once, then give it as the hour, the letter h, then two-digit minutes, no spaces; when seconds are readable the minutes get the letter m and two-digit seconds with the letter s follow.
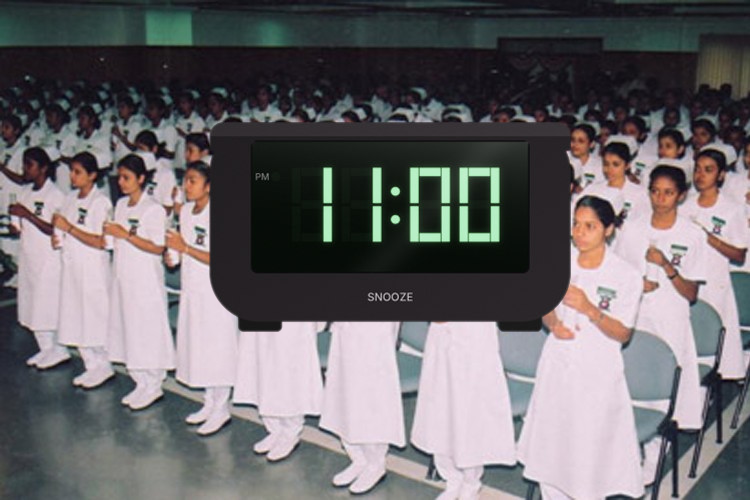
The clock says 11h00
